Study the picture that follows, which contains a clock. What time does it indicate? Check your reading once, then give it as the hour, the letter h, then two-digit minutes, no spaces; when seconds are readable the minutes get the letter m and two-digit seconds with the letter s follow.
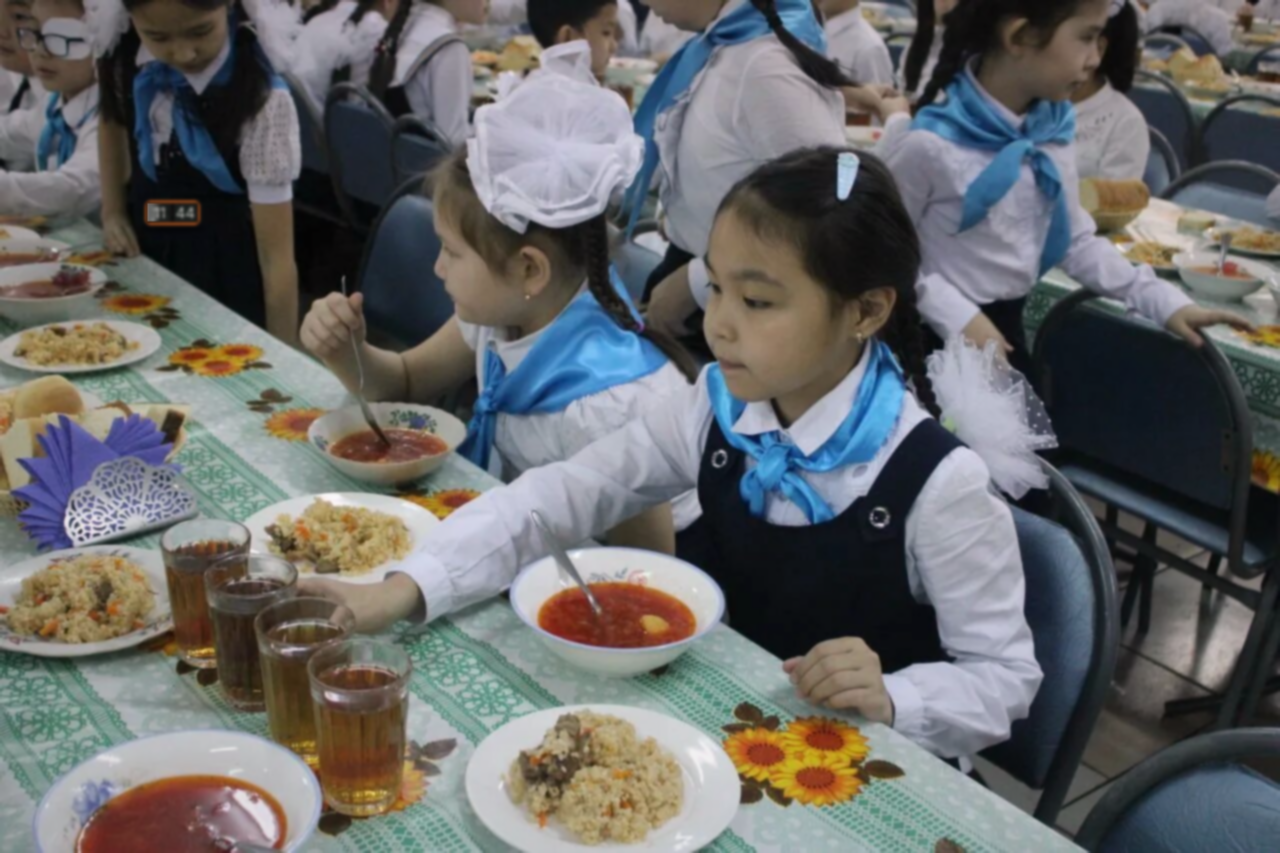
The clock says 11h44
